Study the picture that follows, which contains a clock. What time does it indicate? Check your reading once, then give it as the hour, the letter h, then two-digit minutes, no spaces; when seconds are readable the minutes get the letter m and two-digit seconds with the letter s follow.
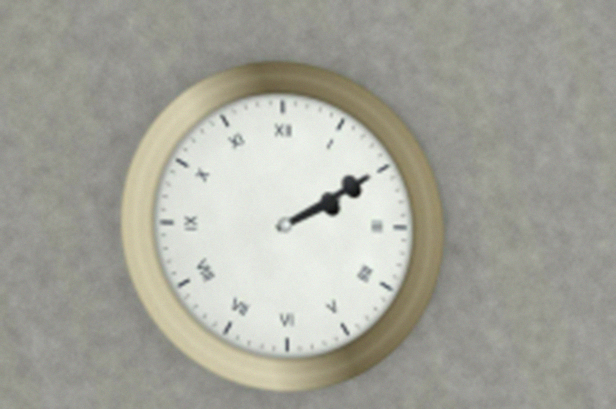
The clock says 2h10
